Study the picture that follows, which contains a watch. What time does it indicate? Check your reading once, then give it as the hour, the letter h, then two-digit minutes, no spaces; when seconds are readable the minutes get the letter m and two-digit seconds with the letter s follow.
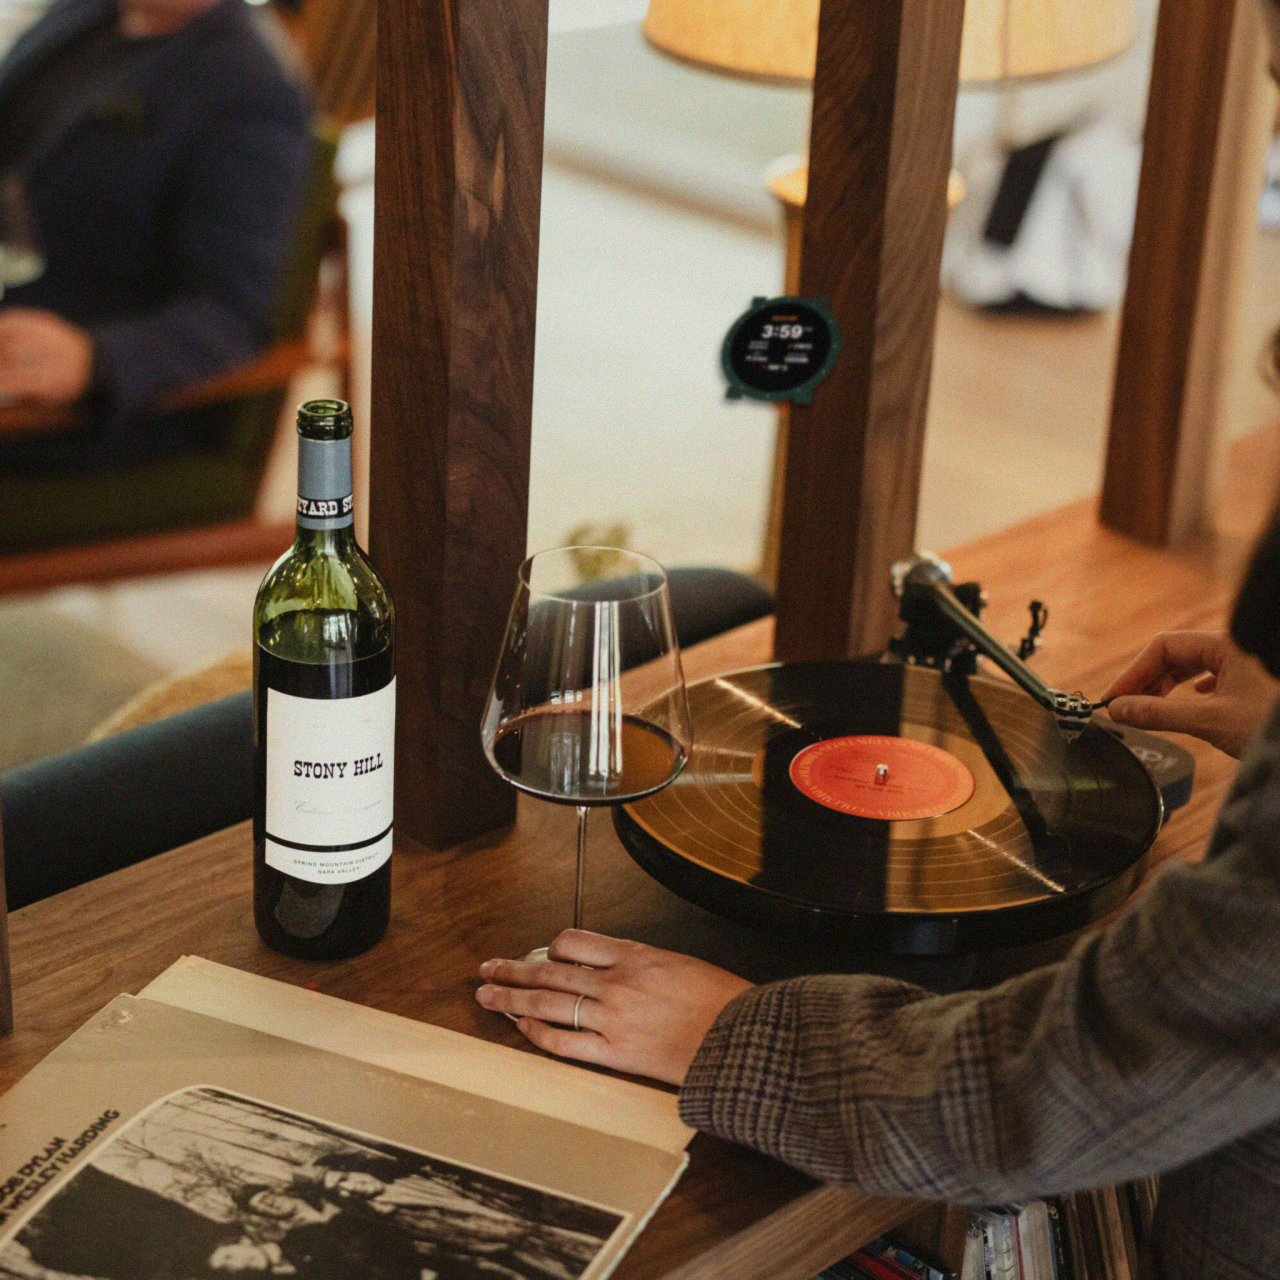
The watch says 3h59
